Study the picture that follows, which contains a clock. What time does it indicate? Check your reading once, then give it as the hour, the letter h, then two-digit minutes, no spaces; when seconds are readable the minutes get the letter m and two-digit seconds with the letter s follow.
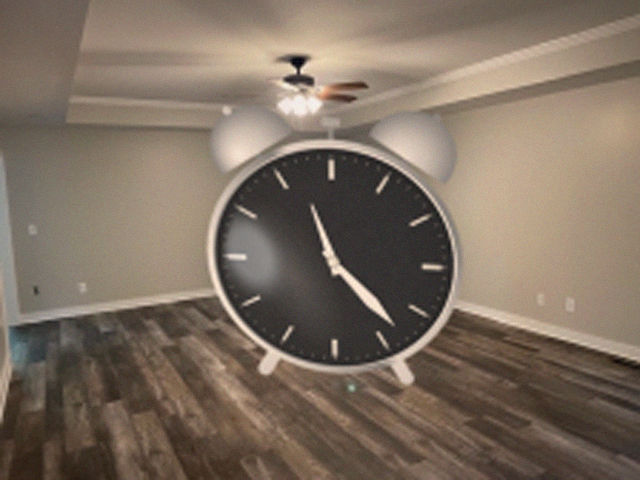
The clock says 11h23
